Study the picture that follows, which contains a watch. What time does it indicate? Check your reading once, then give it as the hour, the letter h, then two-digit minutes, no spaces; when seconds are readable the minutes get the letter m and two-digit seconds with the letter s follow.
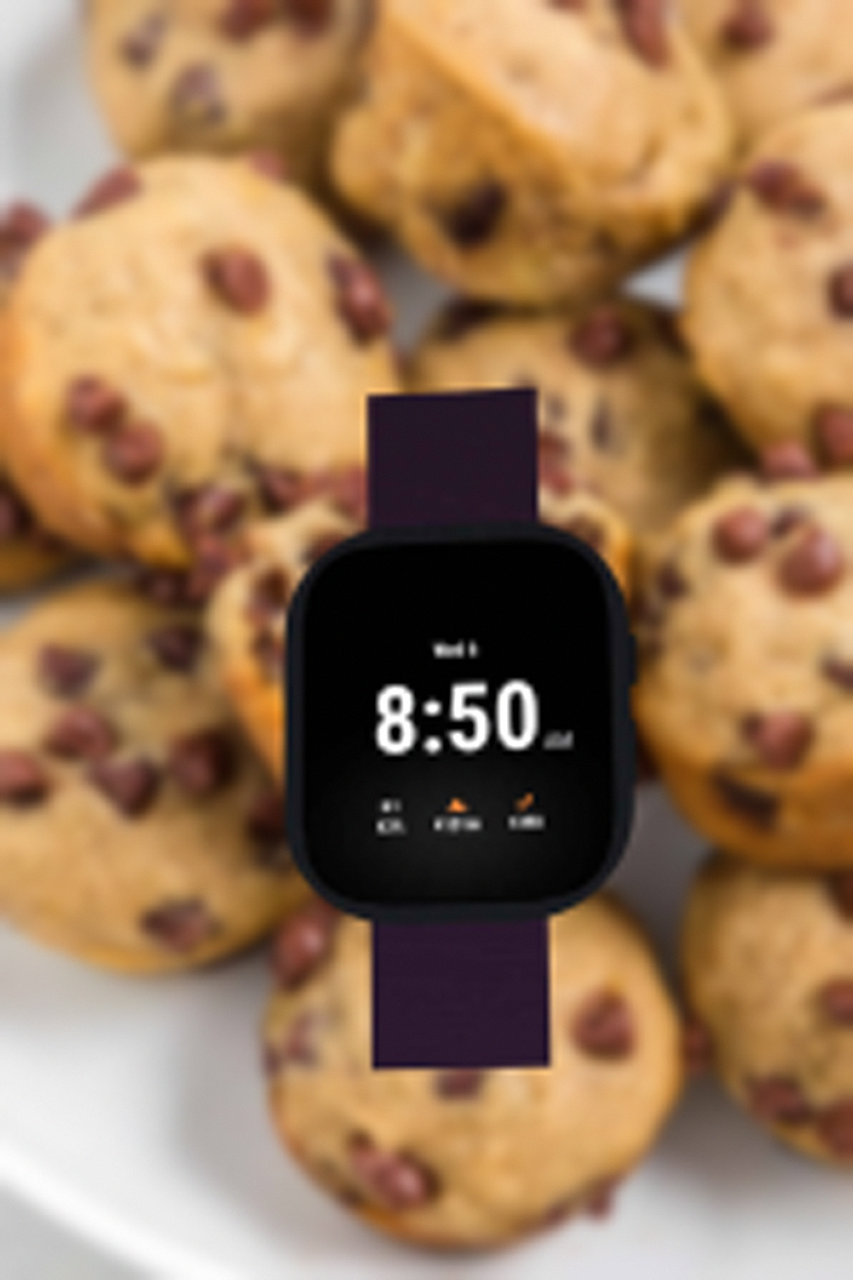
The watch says 8h50
